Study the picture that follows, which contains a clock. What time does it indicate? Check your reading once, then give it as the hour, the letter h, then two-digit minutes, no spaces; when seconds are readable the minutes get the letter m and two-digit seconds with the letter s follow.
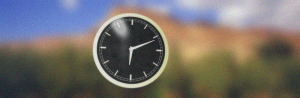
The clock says 6h11
